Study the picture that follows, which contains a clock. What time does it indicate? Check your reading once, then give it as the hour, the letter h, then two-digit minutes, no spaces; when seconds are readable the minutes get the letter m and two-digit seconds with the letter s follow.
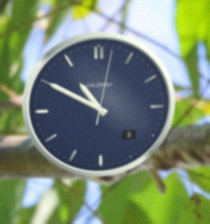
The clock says 10h50m02s
